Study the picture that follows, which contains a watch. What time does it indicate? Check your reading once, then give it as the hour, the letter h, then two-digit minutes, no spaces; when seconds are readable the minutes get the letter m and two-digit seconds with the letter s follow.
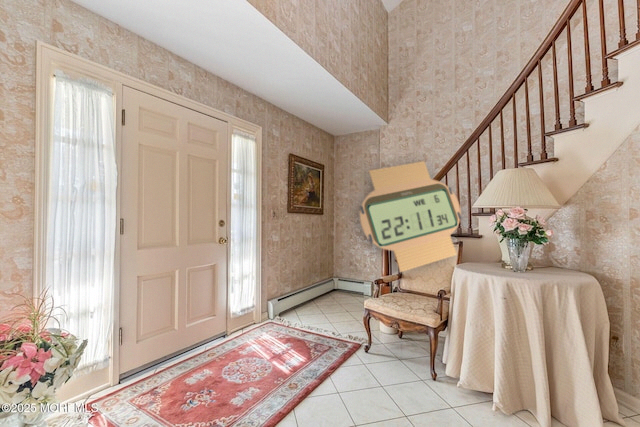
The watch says 22h11
